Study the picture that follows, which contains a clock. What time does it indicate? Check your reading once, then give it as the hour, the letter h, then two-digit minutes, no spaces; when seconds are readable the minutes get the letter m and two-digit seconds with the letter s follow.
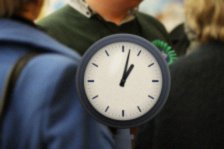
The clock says 1h02
